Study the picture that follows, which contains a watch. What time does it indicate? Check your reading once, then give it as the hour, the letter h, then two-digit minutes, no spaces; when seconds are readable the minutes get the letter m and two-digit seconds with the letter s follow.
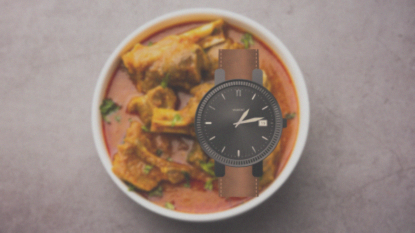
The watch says 1h13
